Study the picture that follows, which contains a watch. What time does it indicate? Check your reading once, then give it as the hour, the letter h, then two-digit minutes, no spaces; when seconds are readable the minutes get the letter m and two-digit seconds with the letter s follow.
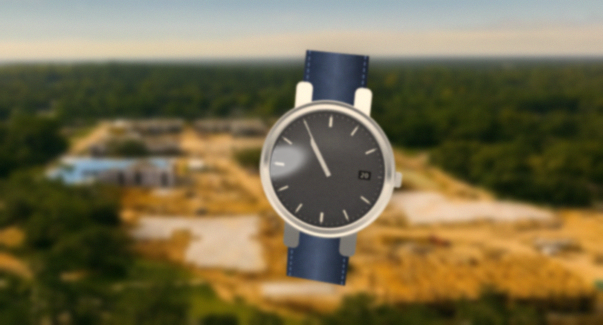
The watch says 10h55
